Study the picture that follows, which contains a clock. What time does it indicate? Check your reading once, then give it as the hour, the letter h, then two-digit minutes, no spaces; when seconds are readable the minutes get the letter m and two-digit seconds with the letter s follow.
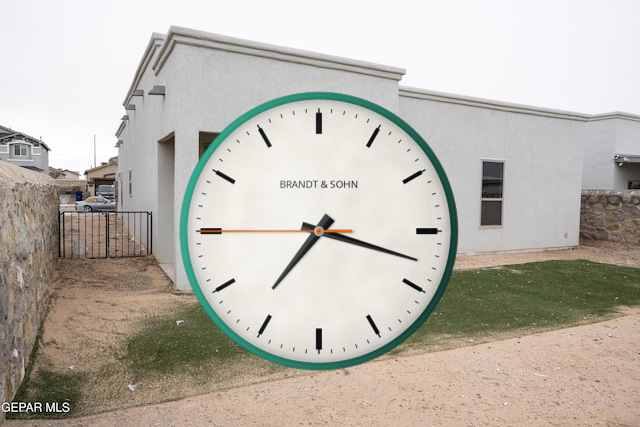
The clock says 7h17m45s
